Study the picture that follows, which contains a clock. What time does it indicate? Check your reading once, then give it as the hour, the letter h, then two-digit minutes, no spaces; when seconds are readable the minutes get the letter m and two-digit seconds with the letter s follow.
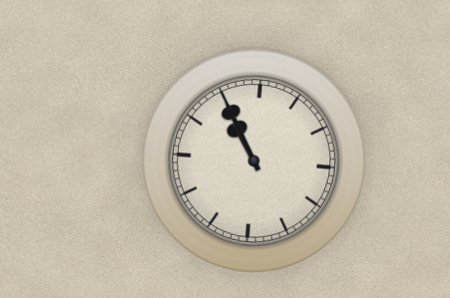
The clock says 10h55
